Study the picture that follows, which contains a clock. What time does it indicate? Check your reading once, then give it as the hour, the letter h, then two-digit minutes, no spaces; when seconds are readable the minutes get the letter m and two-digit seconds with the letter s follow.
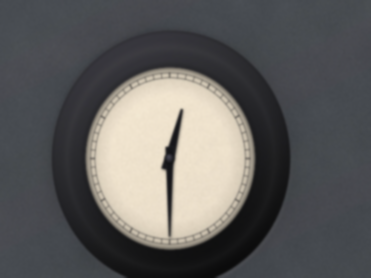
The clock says 12h30
